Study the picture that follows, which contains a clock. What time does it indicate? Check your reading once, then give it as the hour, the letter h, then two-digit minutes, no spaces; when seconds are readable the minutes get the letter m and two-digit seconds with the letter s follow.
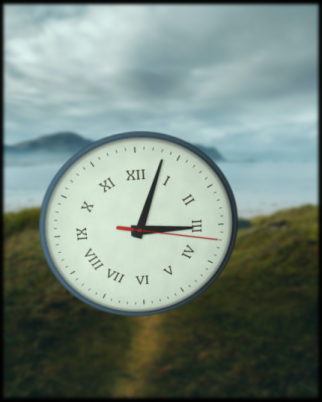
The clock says 3h03m17s
